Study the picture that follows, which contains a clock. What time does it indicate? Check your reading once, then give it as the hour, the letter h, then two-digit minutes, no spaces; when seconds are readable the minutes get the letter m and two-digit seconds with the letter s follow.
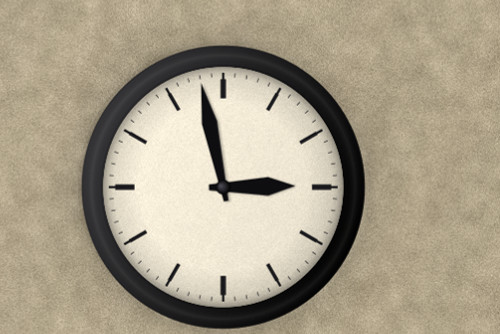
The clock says 2h58
